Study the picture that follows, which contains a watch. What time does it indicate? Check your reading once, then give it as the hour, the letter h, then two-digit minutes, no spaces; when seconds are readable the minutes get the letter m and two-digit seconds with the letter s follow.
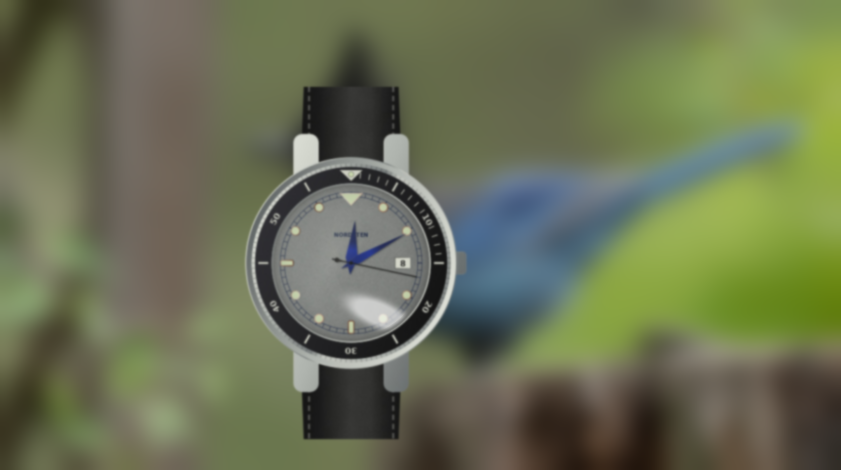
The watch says 12h10m17s
